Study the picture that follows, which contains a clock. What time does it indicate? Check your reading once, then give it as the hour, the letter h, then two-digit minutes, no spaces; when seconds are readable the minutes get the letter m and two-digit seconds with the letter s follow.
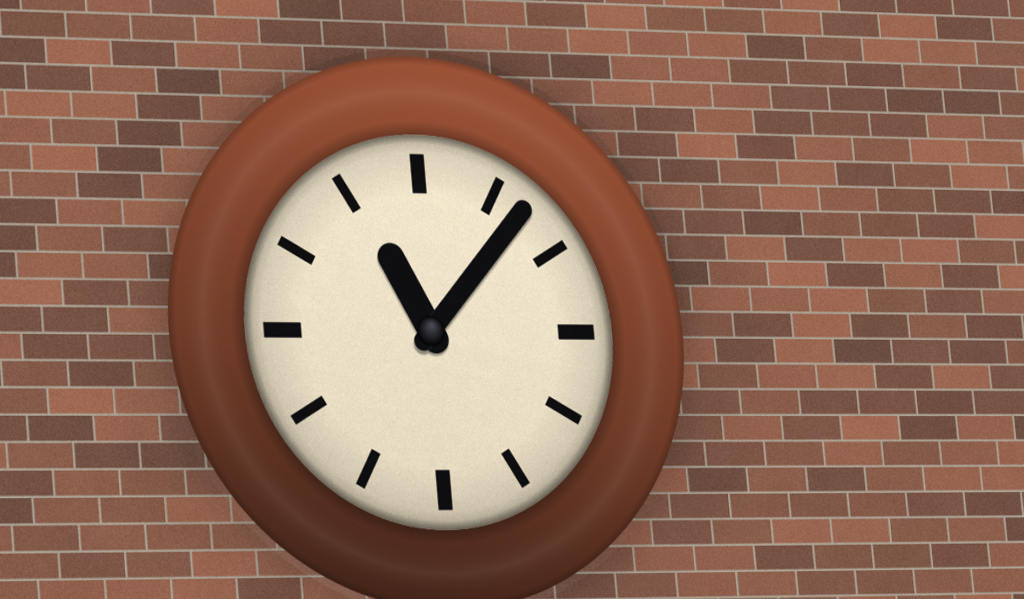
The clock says 11h07
